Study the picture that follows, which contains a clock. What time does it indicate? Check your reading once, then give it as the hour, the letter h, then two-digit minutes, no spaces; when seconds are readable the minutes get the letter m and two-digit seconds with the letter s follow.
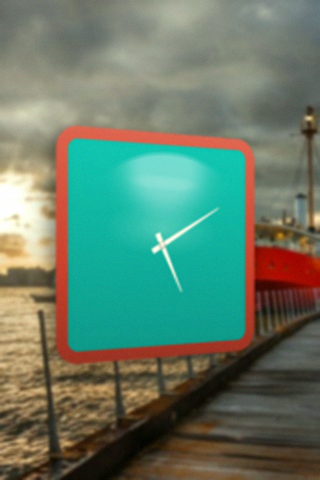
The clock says 5h10
